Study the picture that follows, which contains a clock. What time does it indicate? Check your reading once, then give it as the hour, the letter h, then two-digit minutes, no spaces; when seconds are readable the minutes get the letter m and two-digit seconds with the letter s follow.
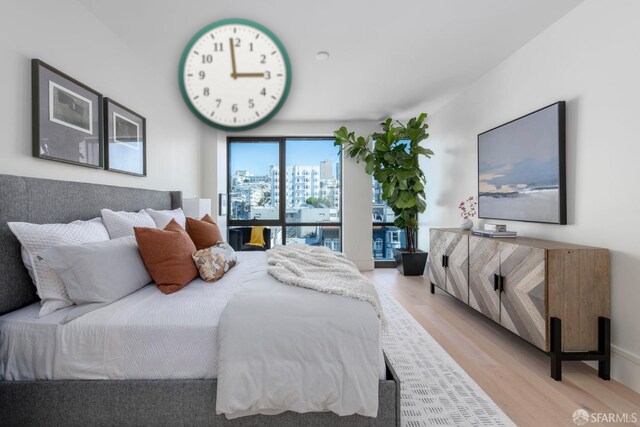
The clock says 2h59
